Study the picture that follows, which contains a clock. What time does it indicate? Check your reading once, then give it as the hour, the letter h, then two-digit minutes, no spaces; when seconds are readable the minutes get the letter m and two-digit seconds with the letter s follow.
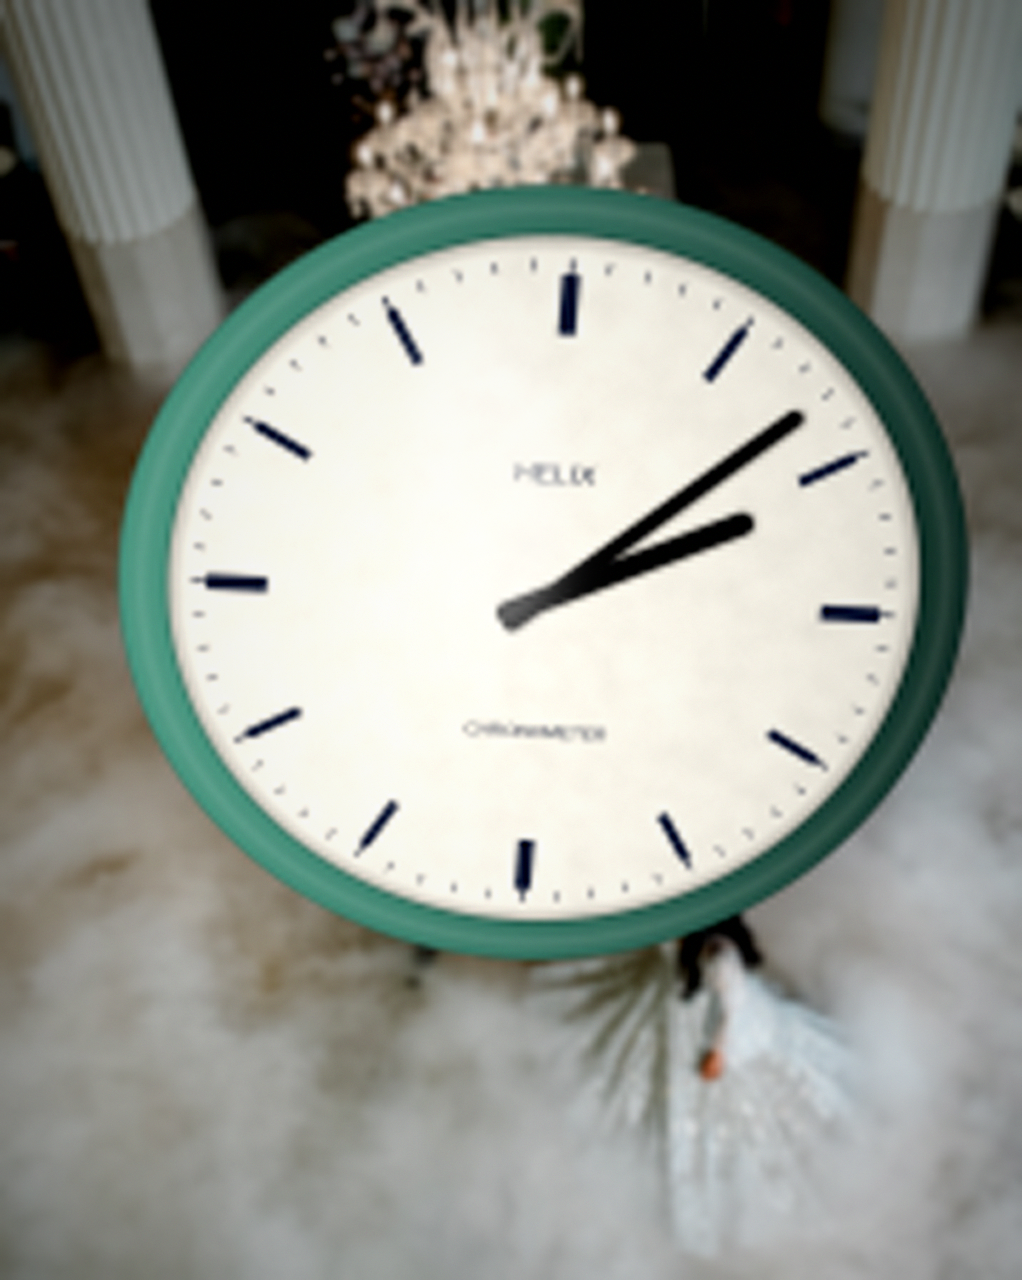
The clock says 2h08
